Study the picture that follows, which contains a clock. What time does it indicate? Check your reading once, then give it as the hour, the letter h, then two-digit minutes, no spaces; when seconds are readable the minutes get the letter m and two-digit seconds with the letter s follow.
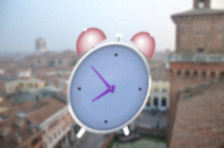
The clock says 7h52
